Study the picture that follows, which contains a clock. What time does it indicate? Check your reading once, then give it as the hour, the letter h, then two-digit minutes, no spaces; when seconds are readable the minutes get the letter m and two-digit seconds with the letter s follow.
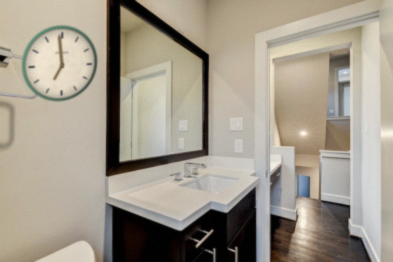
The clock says 6h59
